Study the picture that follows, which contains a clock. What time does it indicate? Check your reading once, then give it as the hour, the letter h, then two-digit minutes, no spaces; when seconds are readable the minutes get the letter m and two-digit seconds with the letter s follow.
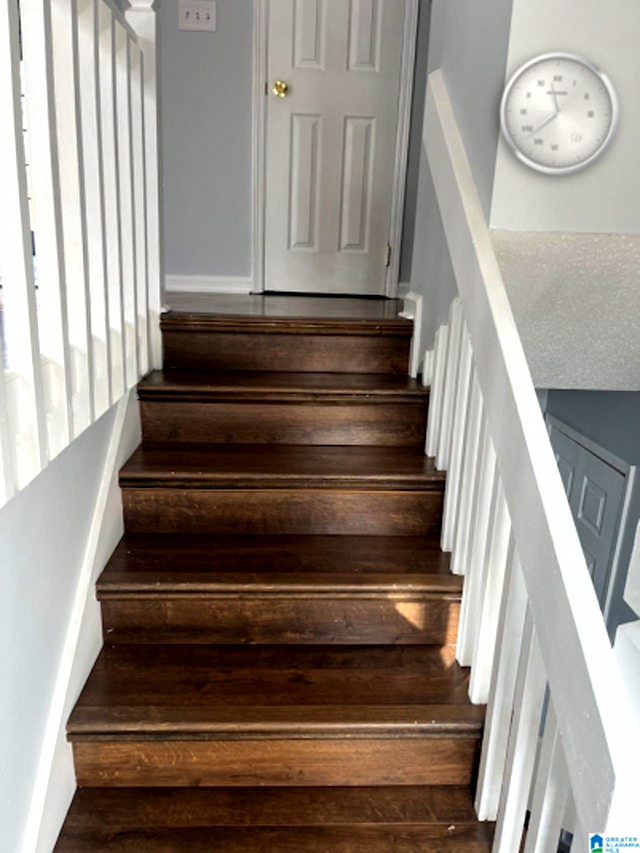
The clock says 11h38
